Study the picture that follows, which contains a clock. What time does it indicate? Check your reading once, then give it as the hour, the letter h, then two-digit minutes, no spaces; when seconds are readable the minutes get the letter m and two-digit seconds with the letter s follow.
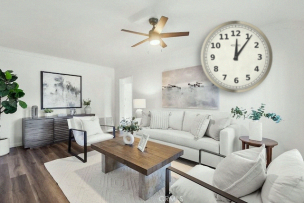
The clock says 12h06
